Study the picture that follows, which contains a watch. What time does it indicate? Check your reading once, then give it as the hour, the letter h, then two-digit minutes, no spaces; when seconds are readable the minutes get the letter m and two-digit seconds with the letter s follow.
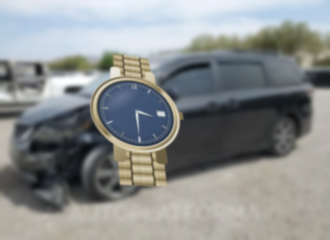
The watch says 3h30
